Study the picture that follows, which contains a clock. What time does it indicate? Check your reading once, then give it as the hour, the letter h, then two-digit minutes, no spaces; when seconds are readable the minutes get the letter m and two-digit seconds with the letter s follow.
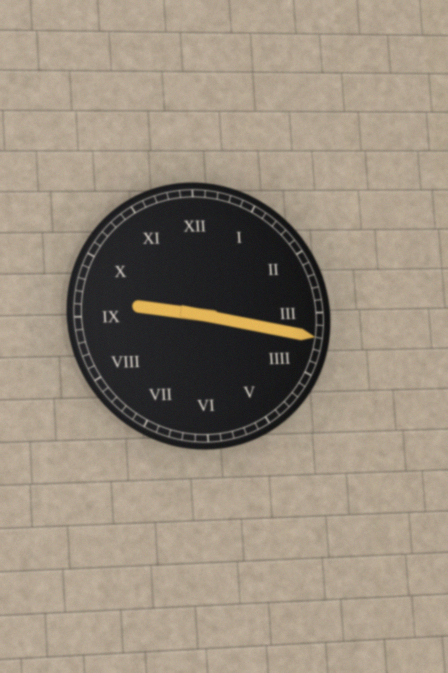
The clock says 9h17
